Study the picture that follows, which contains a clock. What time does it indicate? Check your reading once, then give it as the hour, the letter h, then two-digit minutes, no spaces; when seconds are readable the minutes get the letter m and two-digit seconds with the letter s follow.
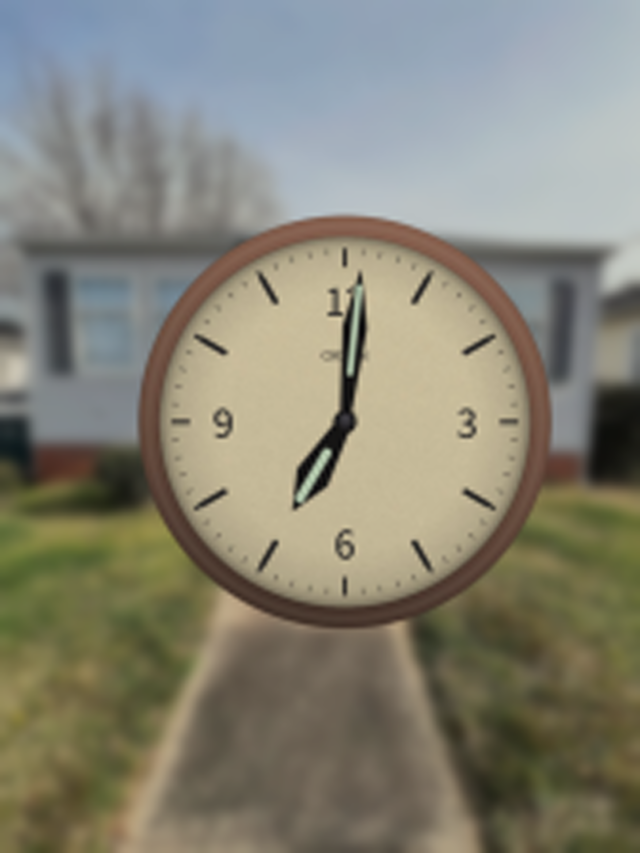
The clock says 7h01
